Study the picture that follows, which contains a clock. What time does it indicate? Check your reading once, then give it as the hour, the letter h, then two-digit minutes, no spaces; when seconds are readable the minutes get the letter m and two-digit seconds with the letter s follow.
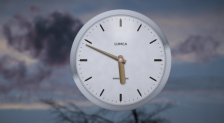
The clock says 5h49
